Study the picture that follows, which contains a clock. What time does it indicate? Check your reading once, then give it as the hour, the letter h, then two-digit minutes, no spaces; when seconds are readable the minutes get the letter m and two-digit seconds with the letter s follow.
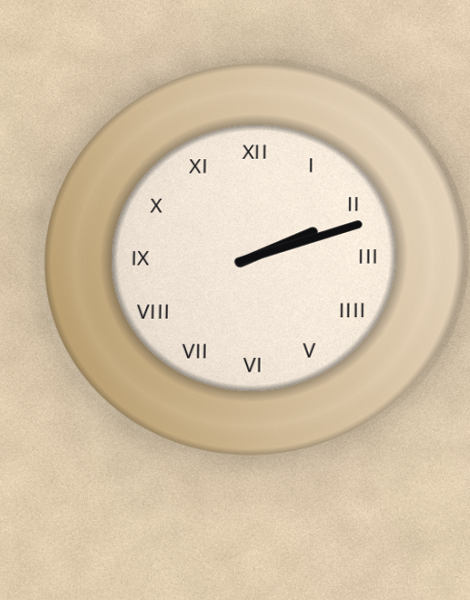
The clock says 2h12
